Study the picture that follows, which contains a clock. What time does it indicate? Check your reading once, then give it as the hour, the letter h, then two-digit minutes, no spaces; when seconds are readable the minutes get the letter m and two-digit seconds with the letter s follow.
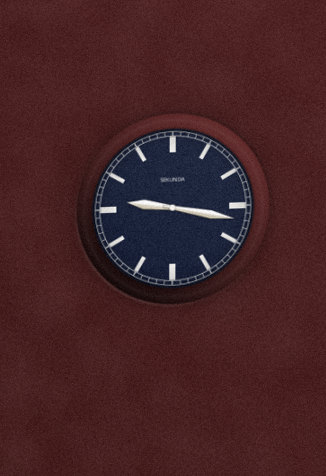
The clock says 9h17
